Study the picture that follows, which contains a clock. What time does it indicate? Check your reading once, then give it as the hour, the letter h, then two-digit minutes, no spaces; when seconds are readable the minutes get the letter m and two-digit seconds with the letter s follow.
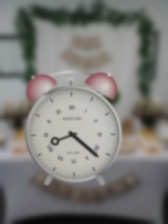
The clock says 8h22
